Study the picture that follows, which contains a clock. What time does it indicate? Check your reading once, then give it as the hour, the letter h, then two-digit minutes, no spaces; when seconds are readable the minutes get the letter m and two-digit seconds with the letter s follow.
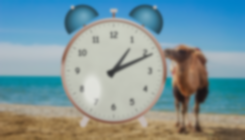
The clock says 1h11
